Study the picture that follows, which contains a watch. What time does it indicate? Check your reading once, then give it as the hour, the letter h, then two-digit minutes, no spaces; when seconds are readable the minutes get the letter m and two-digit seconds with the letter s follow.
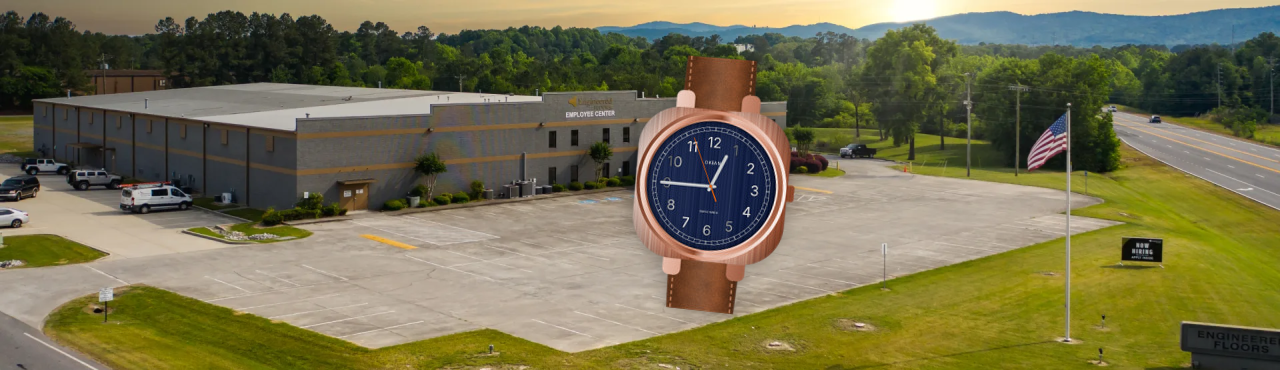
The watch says 12h44m56s
